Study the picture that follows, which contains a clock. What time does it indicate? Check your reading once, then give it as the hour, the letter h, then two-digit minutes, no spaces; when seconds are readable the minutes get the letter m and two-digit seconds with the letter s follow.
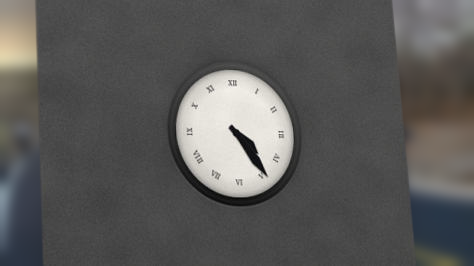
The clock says 4h24
